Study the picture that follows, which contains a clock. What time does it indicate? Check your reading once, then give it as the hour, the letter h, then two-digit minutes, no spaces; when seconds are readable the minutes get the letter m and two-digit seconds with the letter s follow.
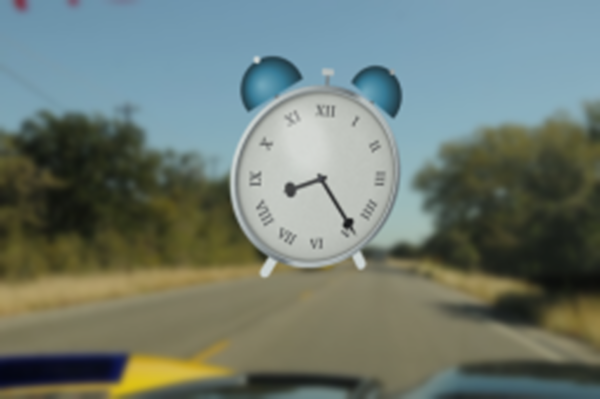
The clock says 8h24
